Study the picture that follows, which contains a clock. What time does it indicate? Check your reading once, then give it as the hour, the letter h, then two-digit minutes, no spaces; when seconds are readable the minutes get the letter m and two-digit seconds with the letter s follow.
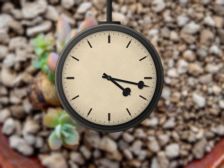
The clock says 4h17
